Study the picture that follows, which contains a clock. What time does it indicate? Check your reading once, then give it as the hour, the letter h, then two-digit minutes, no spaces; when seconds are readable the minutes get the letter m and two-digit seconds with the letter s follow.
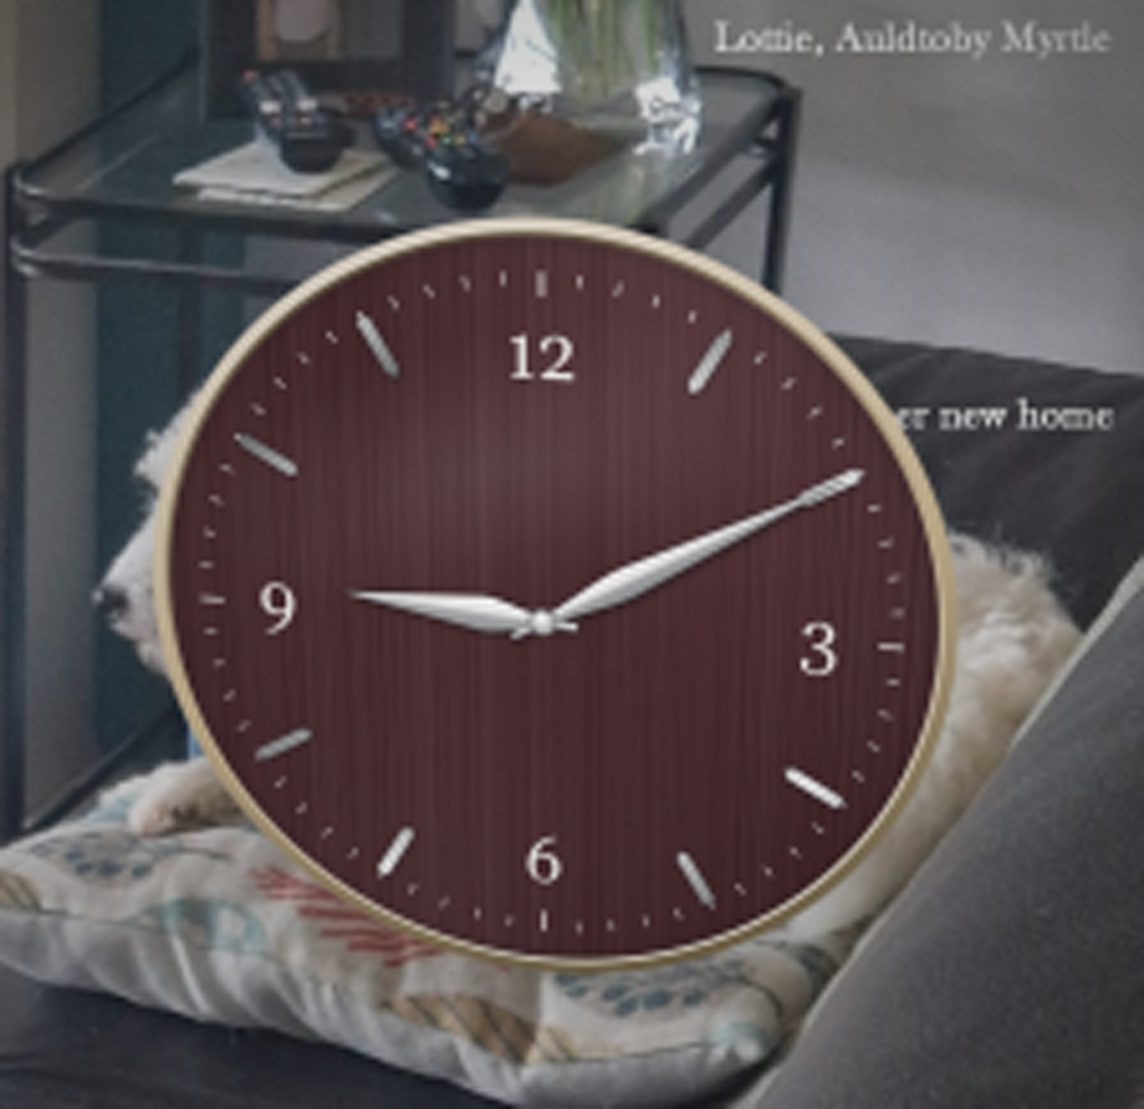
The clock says 9h10
